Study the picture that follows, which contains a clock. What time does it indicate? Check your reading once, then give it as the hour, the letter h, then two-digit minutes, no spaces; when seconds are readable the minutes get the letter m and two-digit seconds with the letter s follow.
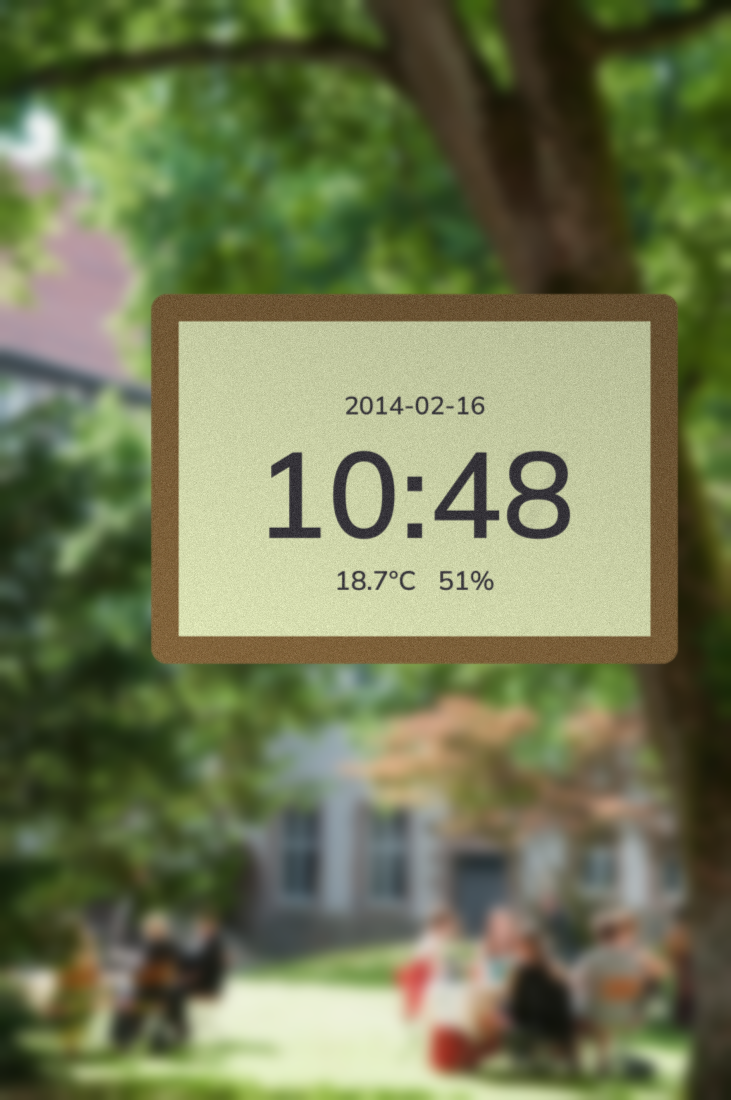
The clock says 10h48
